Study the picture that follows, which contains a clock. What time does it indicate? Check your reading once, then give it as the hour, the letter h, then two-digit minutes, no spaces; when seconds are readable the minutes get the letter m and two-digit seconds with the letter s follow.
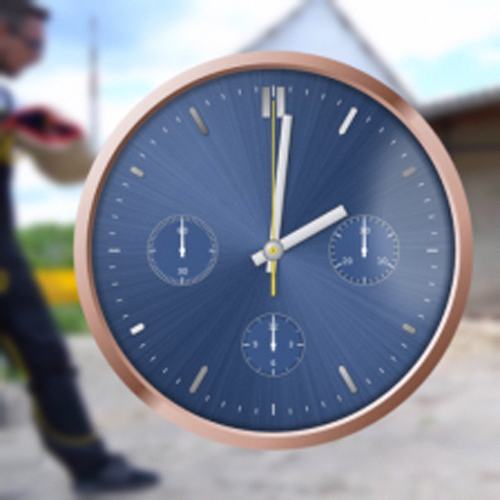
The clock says 2h01
